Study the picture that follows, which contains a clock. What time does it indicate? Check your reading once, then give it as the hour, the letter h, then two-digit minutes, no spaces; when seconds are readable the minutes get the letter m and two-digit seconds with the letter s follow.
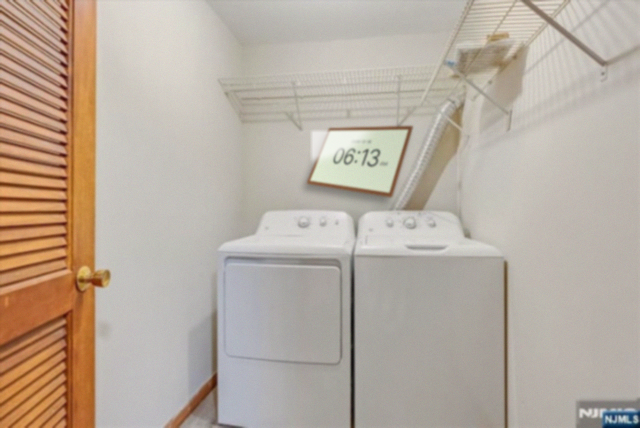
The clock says 6h13
